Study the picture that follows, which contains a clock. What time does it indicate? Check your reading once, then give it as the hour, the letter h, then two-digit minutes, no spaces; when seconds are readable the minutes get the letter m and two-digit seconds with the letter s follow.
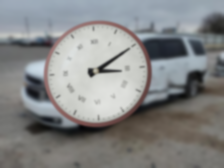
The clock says 3h10
